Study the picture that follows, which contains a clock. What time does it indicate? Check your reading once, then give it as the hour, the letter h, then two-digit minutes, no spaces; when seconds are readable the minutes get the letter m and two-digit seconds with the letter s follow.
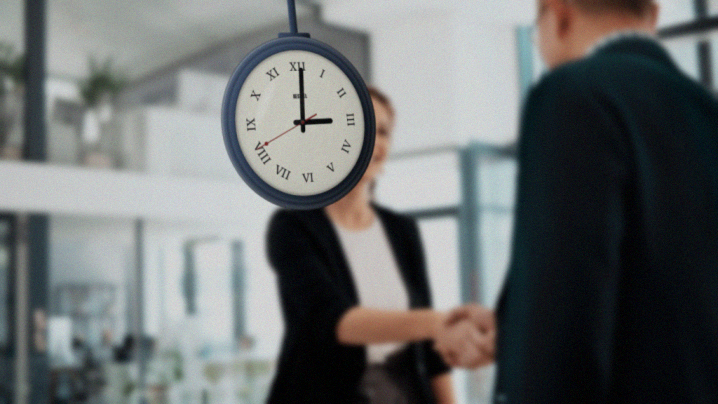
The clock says 3h00m41s
